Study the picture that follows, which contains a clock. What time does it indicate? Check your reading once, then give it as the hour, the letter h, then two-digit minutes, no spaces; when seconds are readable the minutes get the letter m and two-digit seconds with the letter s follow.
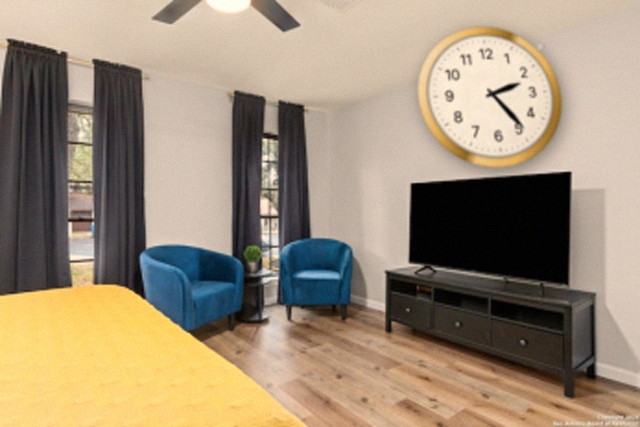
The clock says 2h24
